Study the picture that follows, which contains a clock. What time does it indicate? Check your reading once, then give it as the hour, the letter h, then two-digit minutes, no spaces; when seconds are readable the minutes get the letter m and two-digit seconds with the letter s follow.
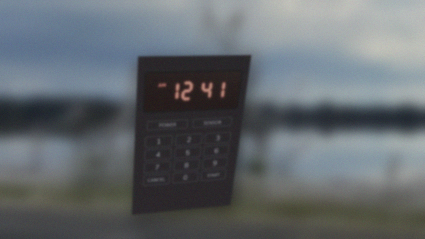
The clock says 12h41
